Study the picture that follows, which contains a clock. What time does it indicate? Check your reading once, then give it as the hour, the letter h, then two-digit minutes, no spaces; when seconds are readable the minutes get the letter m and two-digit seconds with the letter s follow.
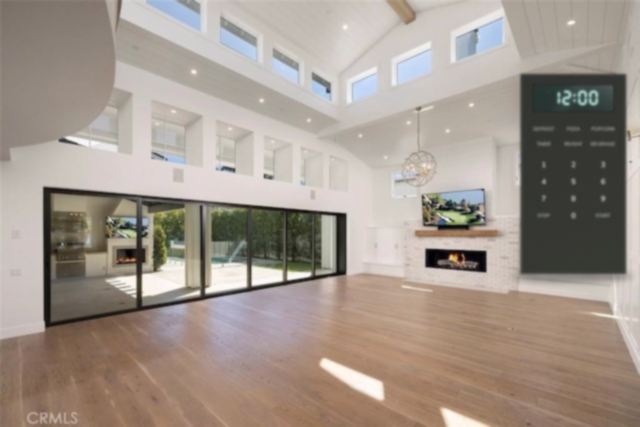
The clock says 12h00
